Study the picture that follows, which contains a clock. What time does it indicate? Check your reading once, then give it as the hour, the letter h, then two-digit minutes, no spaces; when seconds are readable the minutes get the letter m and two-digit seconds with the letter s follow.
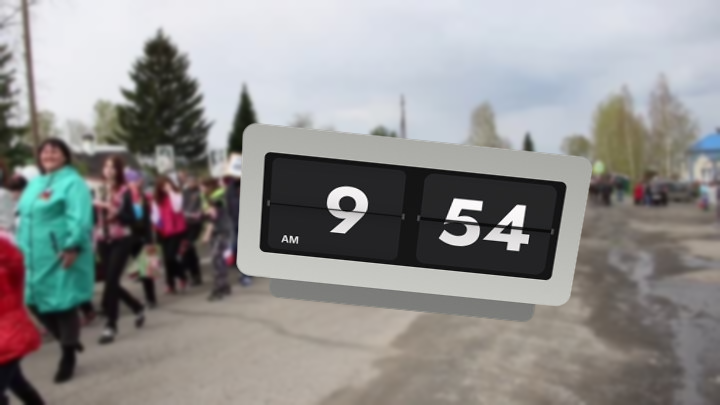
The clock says 9h54
